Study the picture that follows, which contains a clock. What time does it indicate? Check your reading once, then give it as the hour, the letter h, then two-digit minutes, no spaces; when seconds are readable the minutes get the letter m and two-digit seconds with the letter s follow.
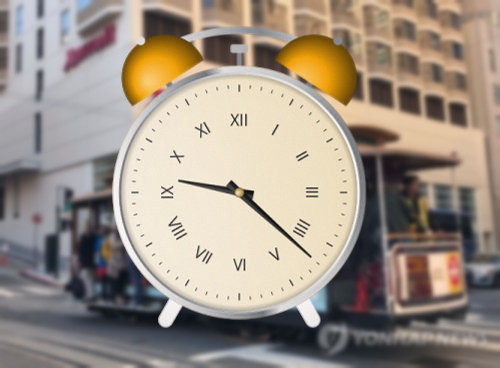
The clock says 9h22
